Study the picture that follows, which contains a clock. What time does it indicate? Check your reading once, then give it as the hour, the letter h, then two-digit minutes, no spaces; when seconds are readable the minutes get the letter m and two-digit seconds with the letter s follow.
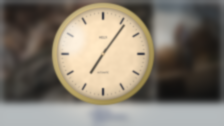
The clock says 7h06
